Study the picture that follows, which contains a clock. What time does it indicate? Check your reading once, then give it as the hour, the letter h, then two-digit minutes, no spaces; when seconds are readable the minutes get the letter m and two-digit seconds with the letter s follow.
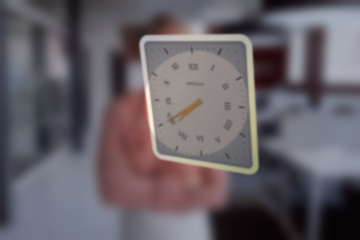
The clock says 7h40
